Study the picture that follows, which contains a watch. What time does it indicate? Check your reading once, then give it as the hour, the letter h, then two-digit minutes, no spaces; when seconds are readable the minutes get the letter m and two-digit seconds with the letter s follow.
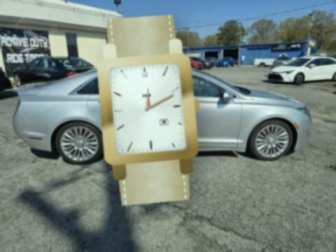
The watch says 12h11
